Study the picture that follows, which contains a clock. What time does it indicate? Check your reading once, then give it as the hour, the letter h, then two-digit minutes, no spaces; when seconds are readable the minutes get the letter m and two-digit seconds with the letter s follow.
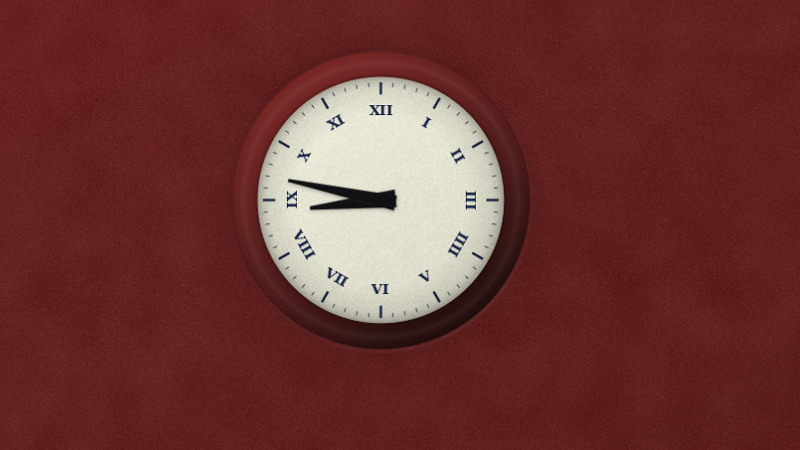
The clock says 8h47
